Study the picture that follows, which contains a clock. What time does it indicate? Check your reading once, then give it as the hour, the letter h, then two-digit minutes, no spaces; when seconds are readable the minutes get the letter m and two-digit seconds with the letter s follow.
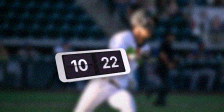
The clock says 10h22
